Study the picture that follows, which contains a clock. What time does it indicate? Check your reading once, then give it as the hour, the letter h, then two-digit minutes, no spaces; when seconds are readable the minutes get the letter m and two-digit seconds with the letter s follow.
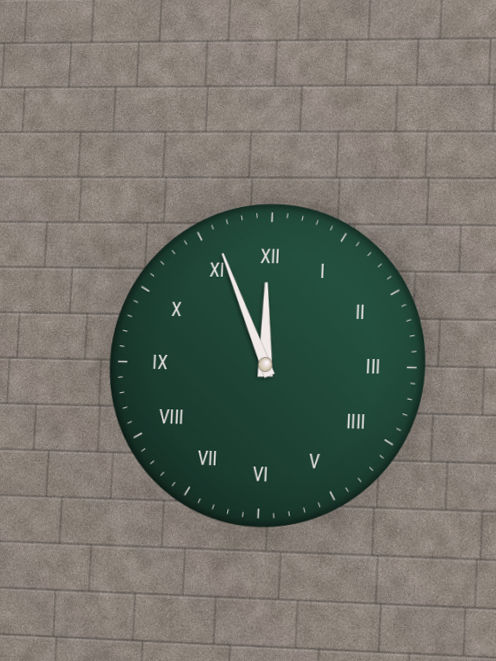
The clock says 11h56
